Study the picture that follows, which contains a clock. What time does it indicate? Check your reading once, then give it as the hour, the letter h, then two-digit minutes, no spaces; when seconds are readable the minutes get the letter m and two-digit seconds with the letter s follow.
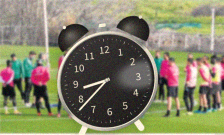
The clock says 8h38
